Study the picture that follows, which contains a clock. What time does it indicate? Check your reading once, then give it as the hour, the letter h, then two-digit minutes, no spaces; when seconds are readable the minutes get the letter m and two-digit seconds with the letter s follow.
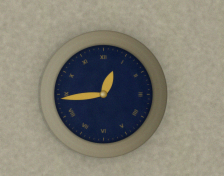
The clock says 12h44
